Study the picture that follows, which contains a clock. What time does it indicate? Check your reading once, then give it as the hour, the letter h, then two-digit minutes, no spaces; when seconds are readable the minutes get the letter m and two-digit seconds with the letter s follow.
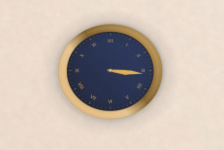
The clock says 3h16
